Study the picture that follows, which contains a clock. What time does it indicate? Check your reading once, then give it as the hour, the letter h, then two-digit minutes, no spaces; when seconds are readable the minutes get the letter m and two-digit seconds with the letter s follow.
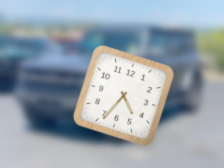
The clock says 4h34
